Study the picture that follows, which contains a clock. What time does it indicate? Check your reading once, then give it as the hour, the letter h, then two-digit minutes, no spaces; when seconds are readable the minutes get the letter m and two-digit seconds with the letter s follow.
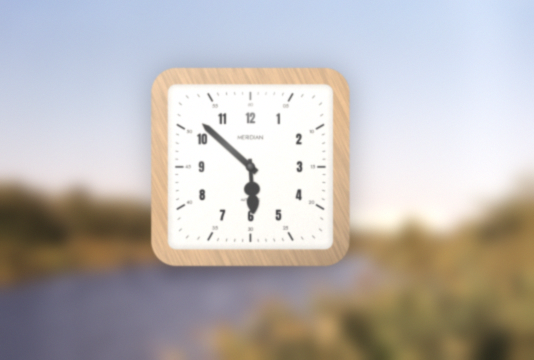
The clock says 5h52
